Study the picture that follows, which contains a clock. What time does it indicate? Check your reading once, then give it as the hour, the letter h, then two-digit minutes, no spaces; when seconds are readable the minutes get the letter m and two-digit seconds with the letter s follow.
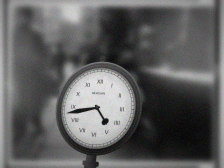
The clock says 4h43
